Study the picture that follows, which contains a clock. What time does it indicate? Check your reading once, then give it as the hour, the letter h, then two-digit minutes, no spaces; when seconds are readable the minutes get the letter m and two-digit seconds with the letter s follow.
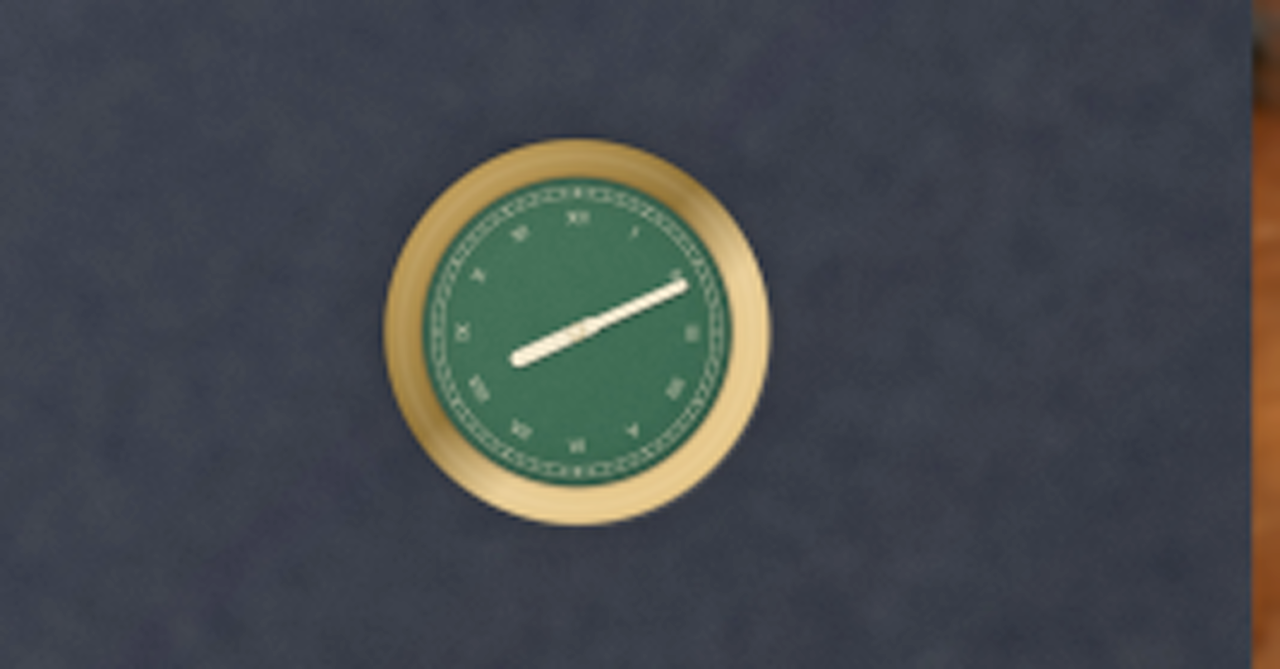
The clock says 8h11
